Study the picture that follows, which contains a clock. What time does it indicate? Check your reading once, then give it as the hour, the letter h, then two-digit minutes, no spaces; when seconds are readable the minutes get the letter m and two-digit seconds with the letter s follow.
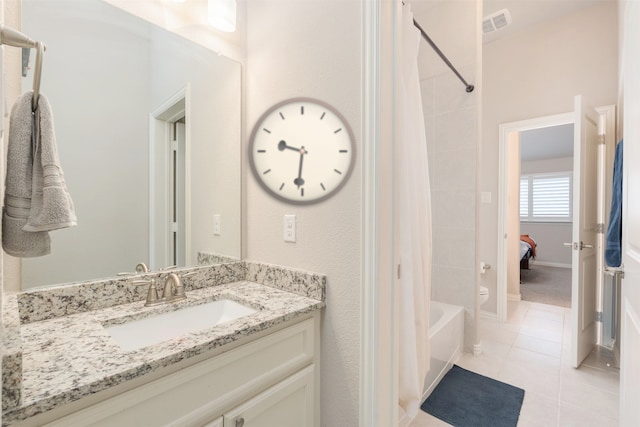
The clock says 9h31
